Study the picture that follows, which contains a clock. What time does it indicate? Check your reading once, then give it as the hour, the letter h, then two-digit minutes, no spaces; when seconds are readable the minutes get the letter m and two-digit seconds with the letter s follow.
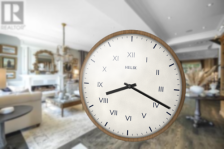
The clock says 8h19
